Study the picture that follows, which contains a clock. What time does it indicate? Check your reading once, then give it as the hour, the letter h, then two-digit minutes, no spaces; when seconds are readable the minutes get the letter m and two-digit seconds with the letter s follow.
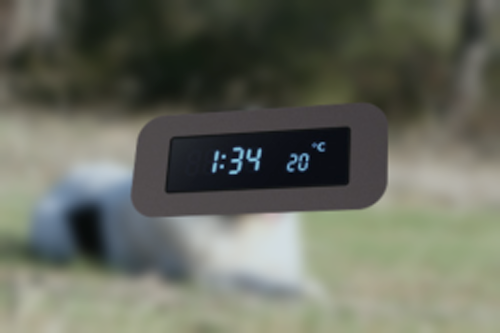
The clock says 1h34
